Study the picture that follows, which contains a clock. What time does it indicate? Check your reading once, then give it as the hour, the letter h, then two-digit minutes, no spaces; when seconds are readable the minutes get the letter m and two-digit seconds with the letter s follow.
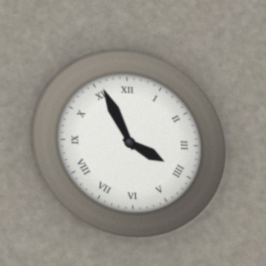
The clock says 3h56
